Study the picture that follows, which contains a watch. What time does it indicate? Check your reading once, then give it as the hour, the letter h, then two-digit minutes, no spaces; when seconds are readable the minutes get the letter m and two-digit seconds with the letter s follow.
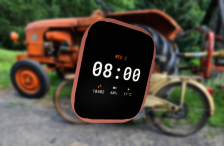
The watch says 8h00
